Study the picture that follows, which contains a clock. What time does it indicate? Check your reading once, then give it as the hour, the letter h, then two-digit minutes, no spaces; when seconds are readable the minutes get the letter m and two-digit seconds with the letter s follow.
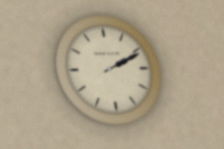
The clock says 2h11
